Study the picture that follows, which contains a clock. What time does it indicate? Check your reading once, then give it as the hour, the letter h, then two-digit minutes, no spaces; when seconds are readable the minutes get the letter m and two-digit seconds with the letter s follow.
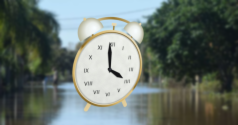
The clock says 3h59
